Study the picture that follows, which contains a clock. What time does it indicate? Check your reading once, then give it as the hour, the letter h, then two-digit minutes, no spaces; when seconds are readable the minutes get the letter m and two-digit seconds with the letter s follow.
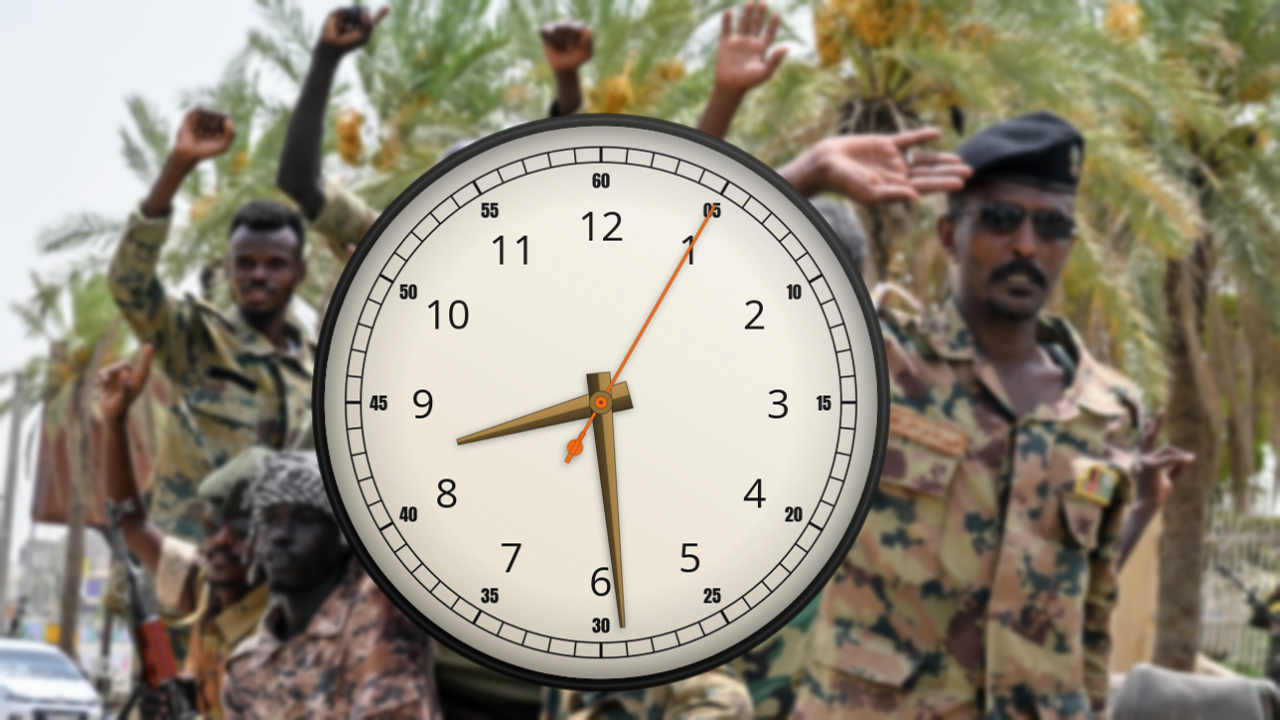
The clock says 8h29m05s
